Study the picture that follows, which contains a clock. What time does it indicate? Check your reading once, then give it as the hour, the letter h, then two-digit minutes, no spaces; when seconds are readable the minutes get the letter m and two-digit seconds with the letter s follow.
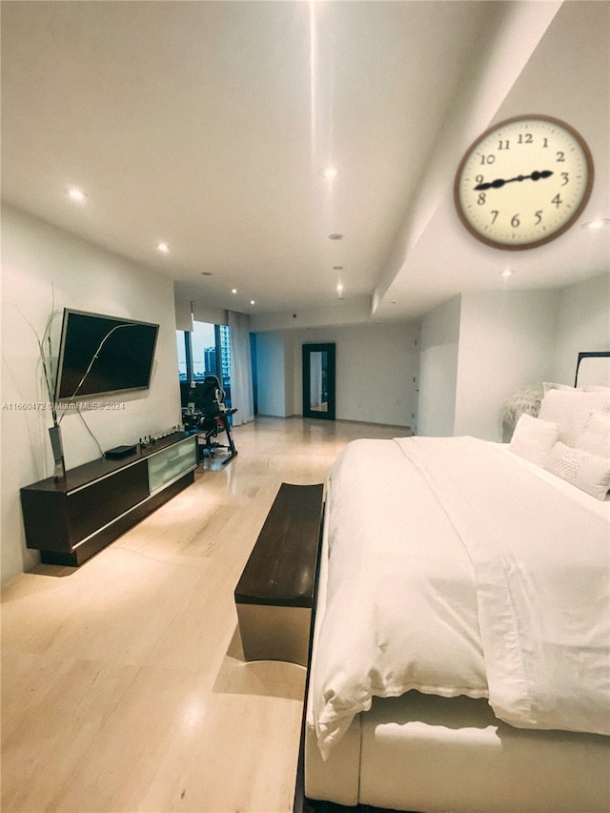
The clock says 2h43
